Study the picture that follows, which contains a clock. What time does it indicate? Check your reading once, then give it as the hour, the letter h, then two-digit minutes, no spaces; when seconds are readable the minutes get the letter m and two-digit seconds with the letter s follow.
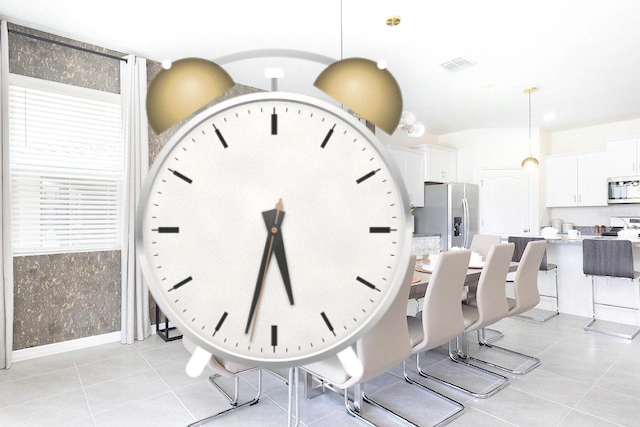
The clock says 5h32m32s
